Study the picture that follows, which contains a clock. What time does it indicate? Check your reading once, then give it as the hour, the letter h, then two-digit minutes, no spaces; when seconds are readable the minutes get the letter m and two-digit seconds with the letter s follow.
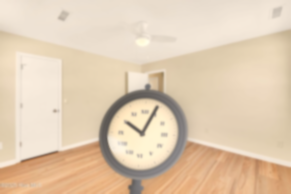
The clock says 10h04
